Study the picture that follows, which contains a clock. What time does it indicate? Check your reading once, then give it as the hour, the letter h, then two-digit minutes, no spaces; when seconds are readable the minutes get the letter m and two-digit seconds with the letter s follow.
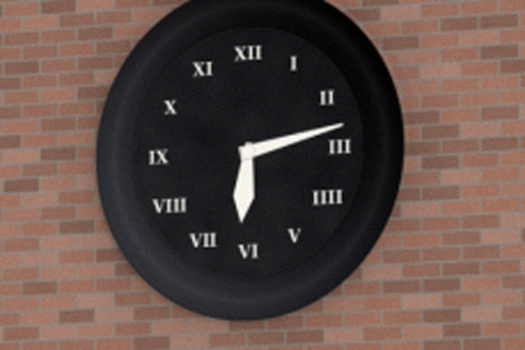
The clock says 6h13
